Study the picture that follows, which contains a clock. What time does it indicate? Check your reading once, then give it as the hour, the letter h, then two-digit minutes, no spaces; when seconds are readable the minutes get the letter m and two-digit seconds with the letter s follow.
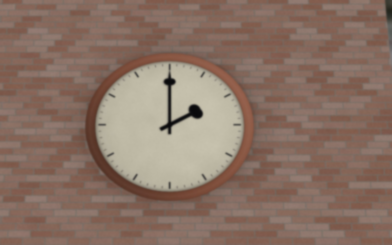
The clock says 2h00
